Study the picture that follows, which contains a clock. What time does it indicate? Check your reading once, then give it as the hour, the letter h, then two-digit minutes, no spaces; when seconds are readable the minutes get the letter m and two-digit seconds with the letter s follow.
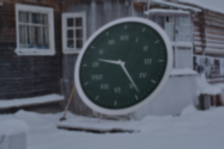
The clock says 9h24
